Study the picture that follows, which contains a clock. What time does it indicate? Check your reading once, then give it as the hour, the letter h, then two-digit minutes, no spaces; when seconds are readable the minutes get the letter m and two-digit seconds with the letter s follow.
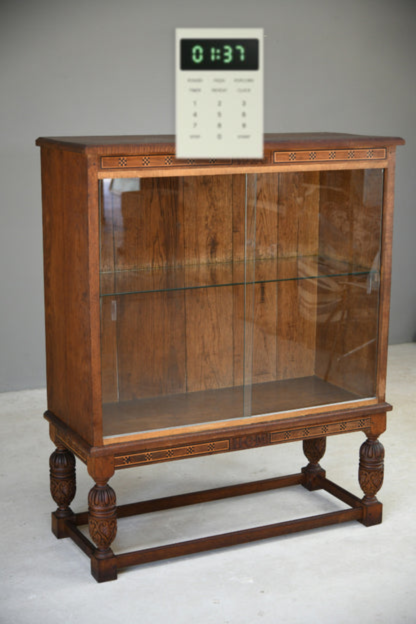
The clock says 1h37
